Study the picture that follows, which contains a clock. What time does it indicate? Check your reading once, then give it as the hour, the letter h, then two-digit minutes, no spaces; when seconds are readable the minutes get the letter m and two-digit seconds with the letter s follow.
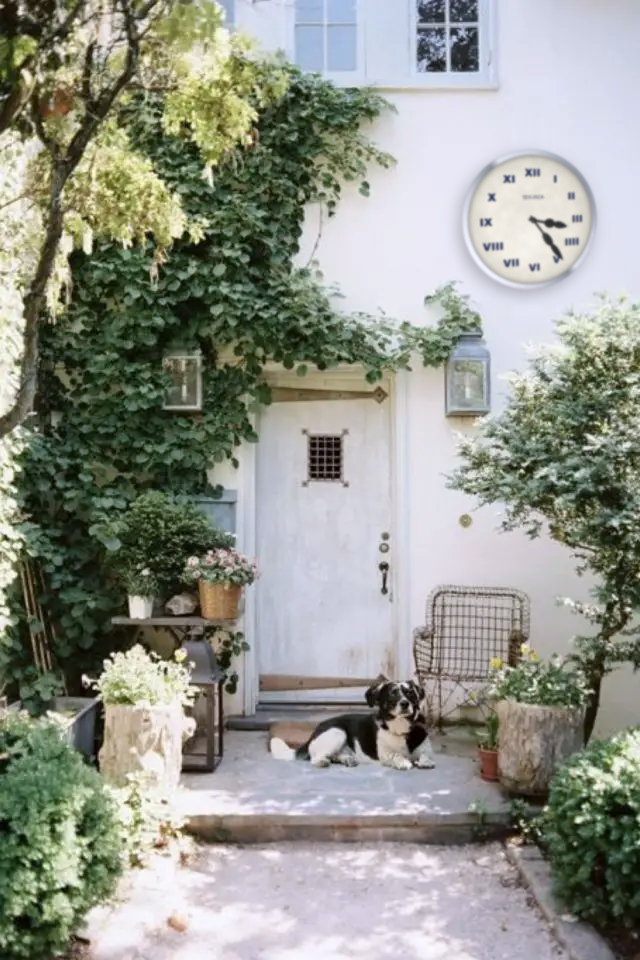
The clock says 3h24
